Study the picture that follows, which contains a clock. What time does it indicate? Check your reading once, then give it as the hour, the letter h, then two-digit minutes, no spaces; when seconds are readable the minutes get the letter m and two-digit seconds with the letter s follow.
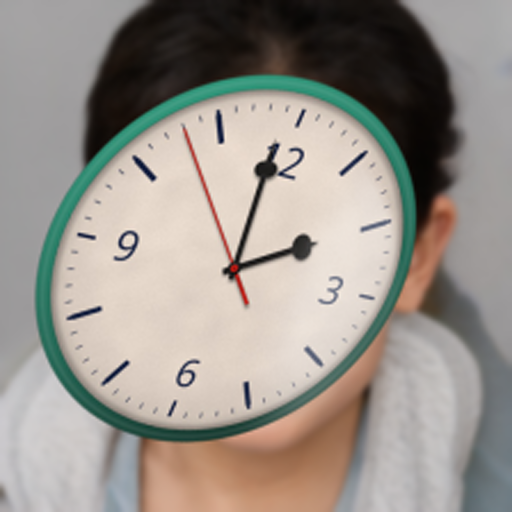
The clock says 1h58m53s
